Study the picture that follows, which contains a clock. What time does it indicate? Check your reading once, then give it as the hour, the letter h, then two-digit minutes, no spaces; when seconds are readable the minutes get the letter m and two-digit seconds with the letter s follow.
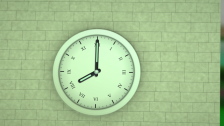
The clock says 8h00
